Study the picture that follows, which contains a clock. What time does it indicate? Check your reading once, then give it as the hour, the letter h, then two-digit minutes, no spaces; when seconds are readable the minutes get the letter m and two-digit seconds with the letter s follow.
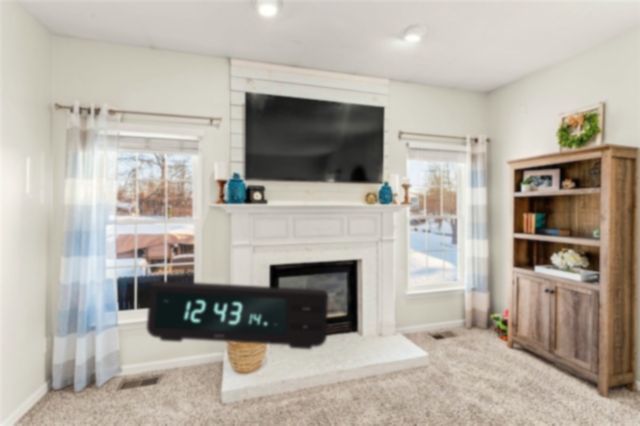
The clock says 12h43m14s
